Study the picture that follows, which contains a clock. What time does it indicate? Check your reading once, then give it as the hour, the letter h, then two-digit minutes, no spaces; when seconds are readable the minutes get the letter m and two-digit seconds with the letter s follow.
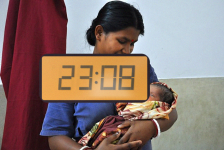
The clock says 23h08
